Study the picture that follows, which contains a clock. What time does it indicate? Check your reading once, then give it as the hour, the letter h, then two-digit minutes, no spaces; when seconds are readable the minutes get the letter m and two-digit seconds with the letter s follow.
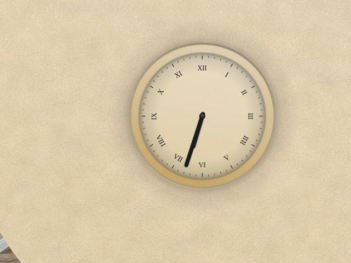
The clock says 6h33
